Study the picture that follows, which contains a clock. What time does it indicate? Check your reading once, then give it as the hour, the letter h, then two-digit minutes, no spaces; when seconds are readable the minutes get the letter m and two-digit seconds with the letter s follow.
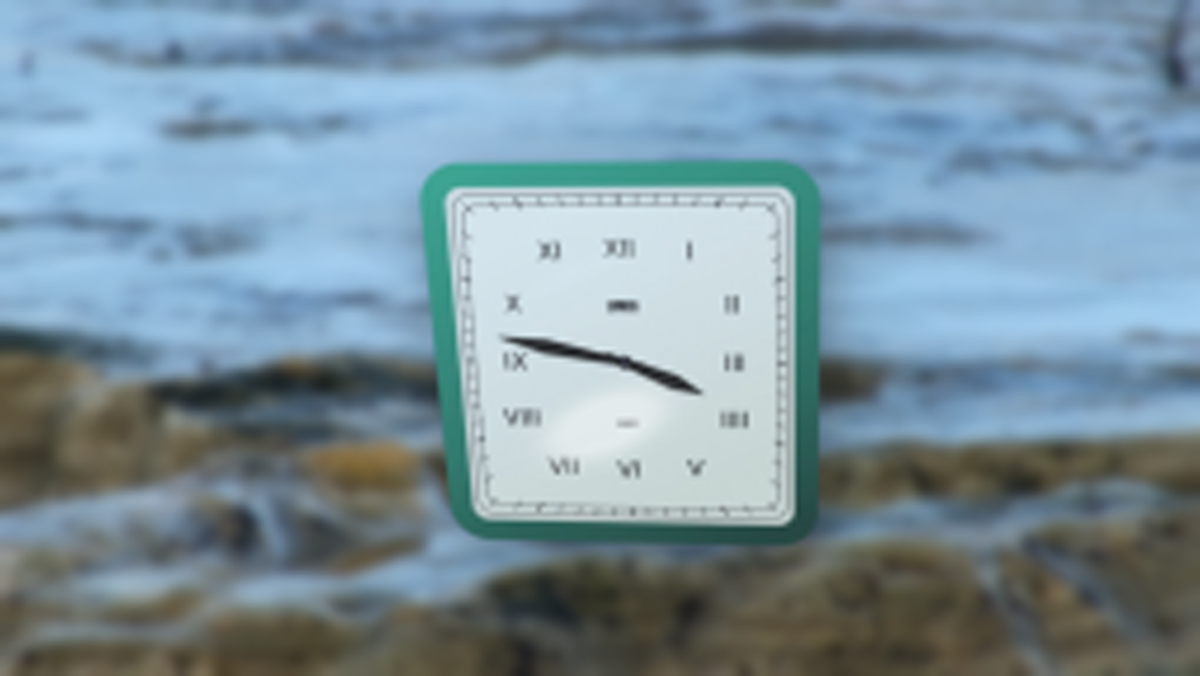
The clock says 3h47
